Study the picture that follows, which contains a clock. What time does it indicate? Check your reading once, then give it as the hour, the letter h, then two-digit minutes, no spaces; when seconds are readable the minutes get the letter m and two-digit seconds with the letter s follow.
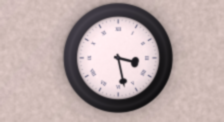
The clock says 3h28
